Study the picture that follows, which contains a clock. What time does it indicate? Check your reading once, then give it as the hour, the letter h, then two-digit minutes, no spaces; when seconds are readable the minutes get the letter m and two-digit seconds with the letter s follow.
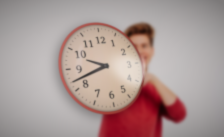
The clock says 9h42
